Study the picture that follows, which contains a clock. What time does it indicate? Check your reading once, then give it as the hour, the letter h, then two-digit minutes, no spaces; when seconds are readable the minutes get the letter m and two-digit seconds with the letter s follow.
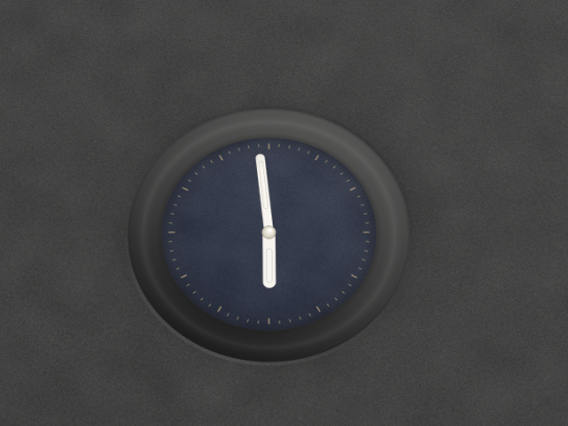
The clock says 5h59
